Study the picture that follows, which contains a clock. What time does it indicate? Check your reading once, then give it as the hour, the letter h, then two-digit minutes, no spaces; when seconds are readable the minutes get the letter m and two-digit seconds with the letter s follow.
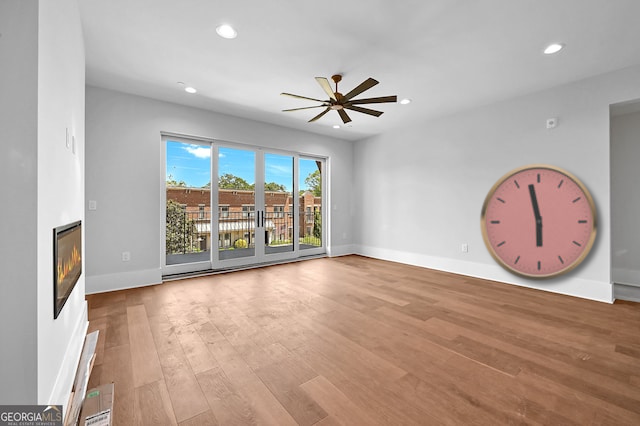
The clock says 5h58
